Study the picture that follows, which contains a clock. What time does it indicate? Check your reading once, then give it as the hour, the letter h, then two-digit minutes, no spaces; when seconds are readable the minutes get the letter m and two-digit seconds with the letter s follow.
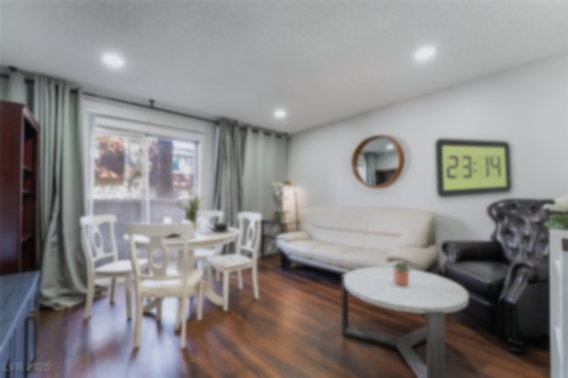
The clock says 23h14
